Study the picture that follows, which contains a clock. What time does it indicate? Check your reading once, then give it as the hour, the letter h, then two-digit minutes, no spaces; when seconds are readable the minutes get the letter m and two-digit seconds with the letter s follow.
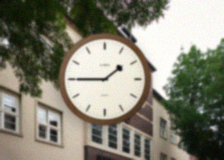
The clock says 1h45
